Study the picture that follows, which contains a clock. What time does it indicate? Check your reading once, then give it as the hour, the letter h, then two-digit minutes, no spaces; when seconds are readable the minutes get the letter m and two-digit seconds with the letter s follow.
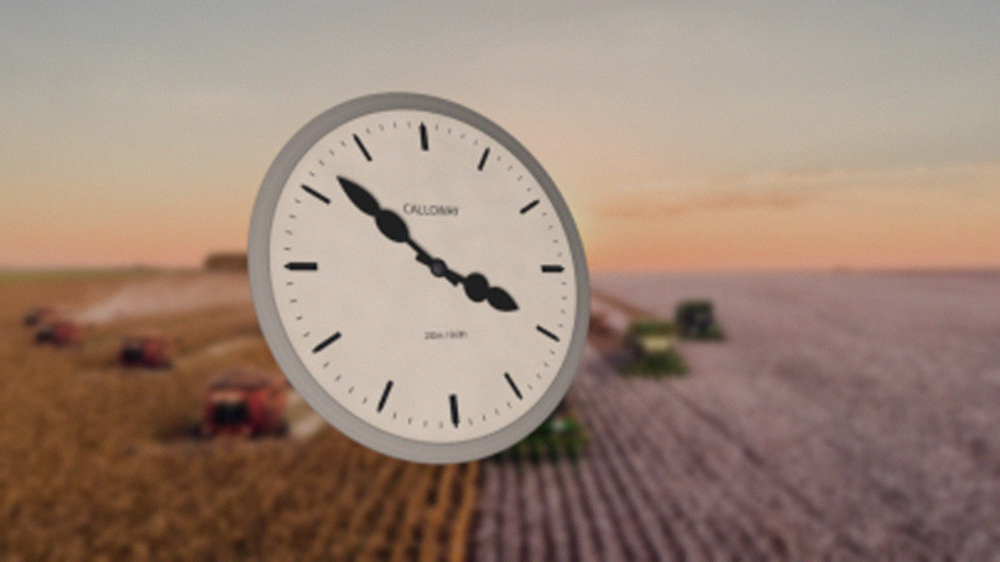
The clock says 3h52
